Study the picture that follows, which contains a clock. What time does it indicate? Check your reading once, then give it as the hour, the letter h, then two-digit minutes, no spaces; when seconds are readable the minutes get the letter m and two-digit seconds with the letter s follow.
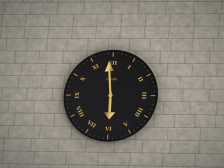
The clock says 5h59
